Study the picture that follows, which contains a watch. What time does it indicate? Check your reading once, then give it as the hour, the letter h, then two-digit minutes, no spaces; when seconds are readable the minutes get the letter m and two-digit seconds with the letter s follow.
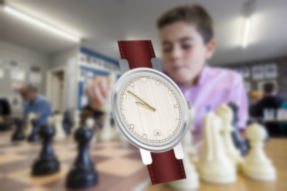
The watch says 9h52
